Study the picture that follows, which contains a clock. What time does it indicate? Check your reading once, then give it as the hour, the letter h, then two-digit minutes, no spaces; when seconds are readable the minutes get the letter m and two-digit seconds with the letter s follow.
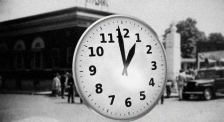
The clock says 12h59
